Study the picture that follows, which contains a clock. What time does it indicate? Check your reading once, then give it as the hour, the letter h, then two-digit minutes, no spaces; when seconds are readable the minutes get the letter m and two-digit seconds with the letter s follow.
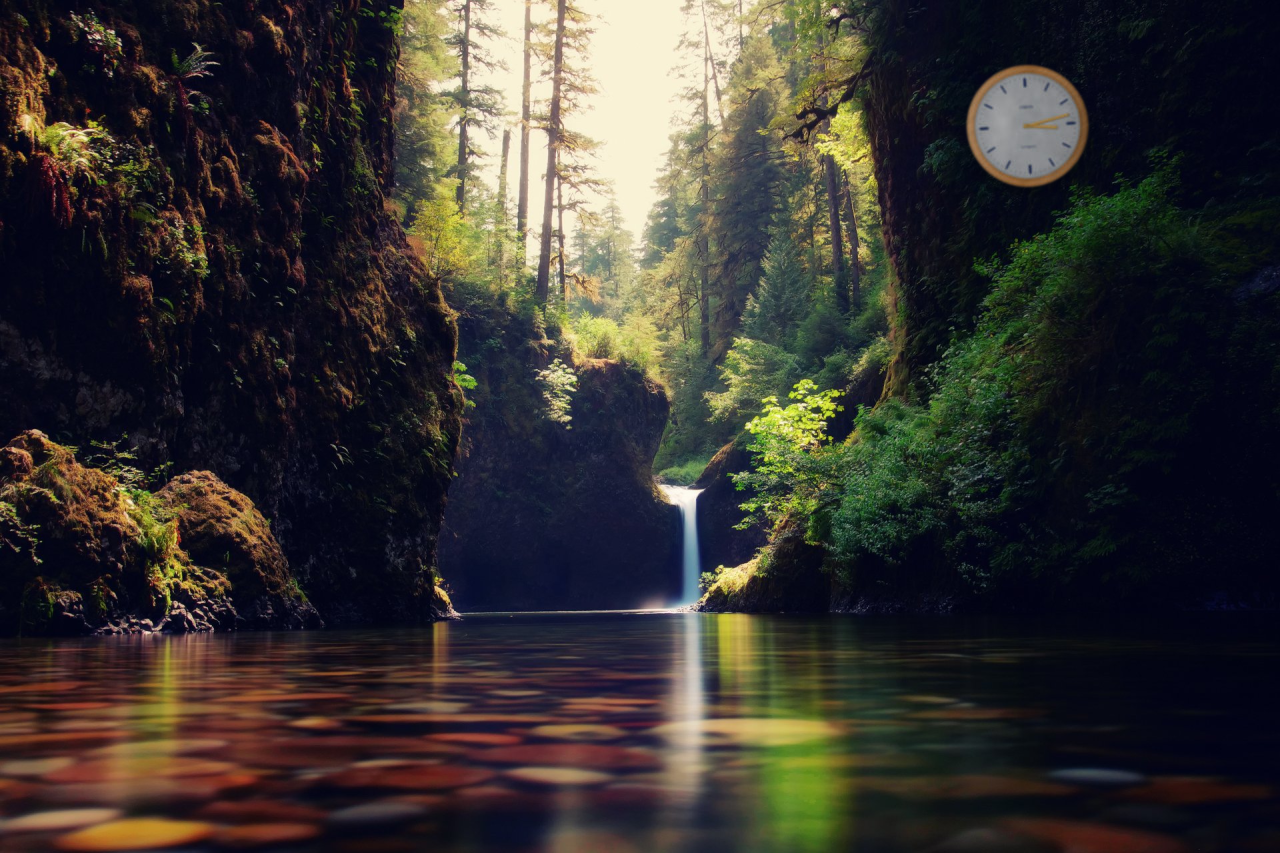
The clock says 3h13
